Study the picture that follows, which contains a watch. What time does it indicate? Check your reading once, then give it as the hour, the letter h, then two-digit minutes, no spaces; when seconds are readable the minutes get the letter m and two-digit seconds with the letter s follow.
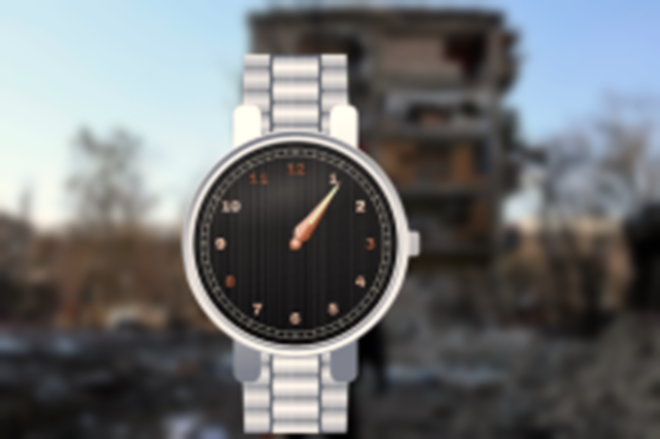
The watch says 1h06
